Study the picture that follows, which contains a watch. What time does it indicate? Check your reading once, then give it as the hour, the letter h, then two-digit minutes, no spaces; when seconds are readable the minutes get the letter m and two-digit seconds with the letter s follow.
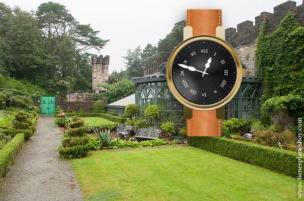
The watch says 12h48
